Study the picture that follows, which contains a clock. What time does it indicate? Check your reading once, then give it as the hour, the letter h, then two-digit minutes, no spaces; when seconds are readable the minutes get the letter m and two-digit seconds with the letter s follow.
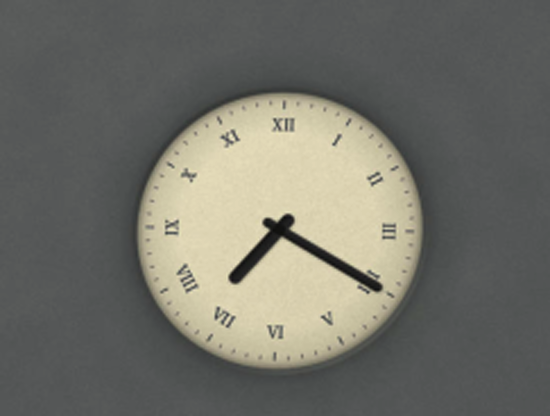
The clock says 7h20
